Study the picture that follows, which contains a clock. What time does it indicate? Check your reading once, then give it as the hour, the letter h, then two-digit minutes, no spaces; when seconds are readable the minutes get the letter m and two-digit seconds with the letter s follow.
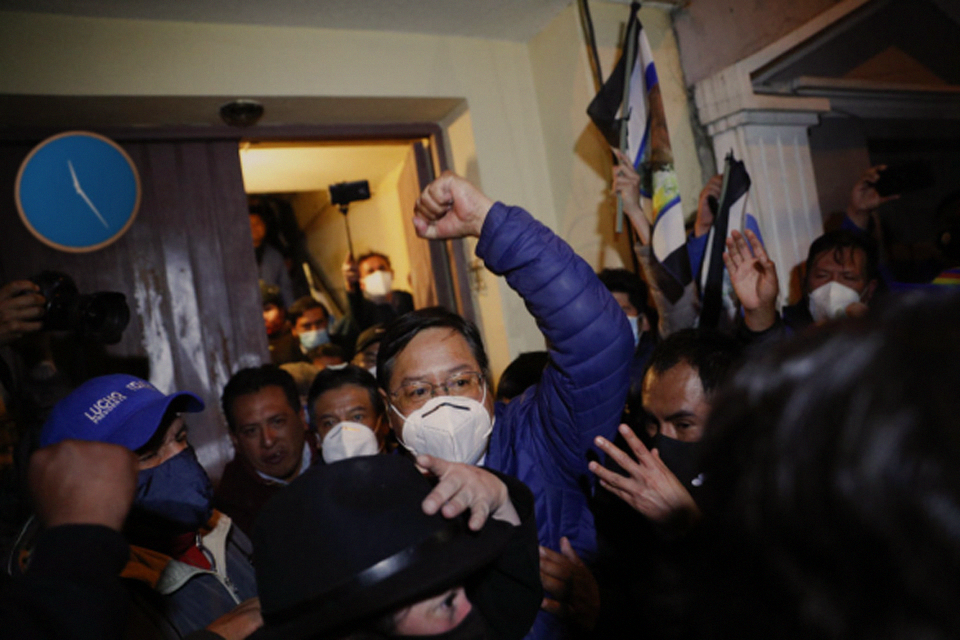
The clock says 11h24
